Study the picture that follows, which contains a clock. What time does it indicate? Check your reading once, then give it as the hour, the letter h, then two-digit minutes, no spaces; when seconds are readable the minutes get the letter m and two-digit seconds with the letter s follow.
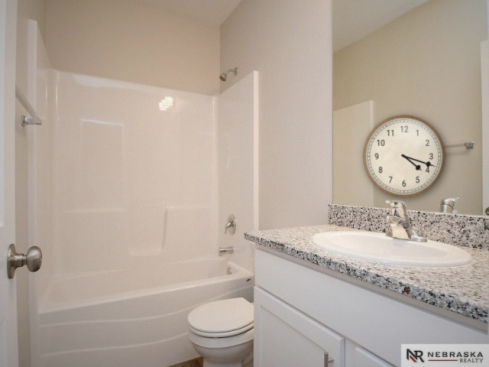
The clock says 4h18
